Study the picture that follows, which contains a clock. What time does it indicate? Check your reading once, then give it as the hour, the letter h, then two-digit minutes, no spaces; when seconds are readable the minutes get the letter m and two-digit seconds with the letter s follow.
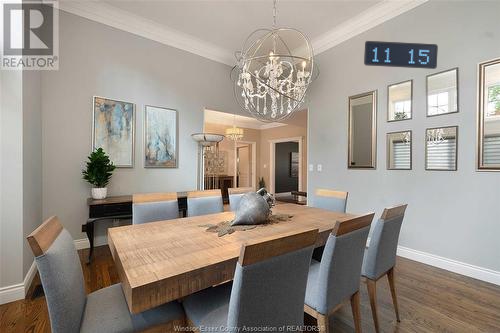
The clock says 11h15
